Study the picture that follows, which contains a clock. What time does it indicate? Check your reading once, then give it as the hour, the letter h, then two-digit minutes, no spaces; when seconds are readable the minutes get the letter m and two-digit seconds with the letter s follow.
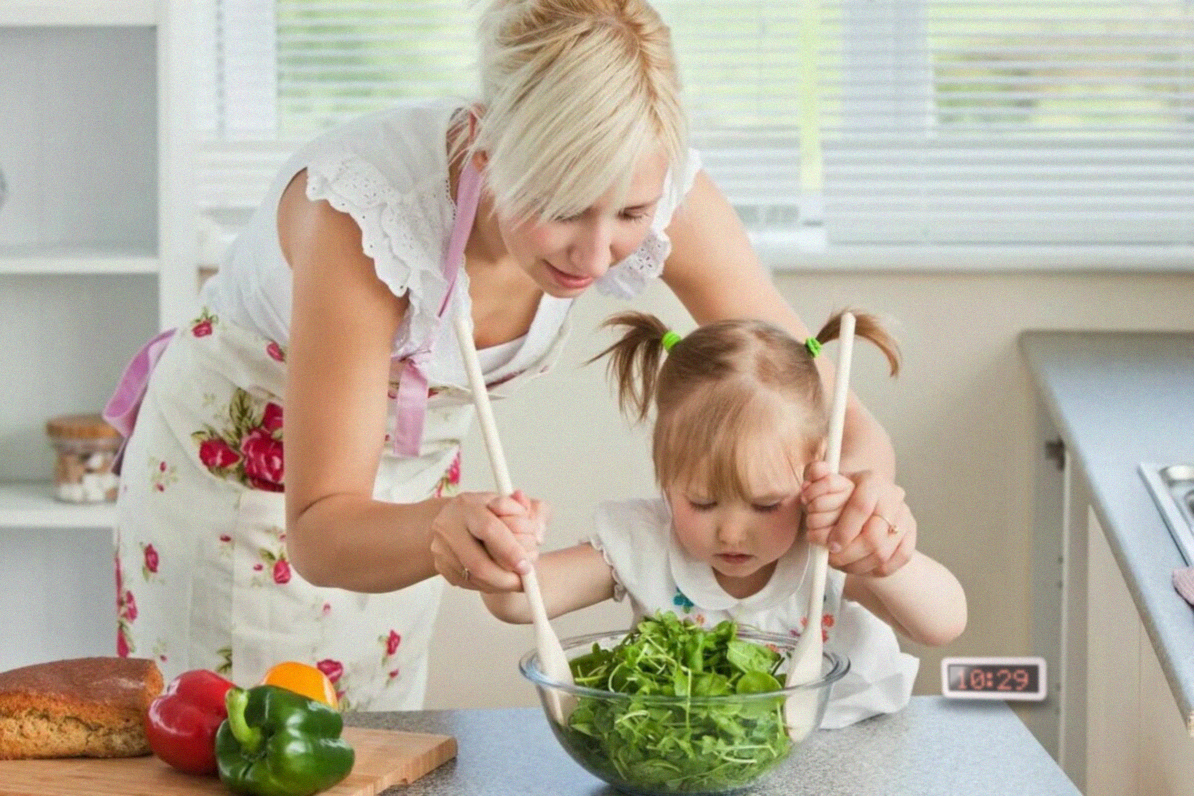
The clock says 10h29
